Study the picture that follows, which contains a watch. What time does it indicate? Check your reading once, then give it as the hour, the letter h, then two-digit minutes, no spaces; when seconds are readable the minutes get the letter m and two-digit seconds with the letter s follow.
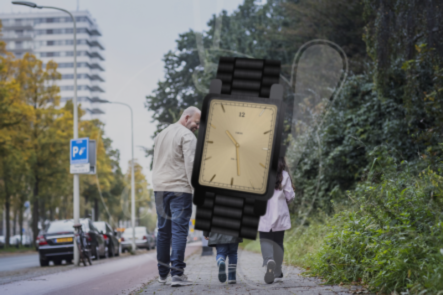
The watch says 10h28
